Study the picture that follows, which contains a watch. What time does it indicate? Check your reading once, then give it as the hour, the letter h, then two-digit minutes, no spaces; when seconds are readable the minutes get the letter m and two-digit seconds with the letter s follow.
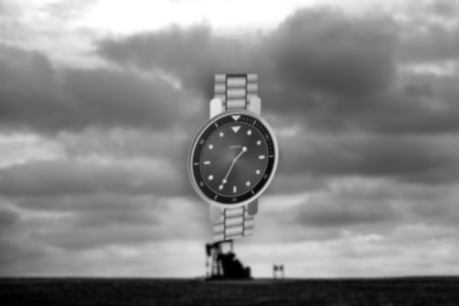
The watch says 1h35
